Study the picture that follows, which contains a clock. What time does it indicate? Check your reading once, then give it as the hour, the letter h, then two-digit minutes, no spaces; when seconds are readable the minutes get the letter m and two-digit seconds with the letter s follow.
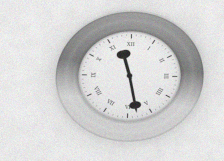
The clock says 11h28
